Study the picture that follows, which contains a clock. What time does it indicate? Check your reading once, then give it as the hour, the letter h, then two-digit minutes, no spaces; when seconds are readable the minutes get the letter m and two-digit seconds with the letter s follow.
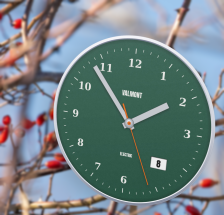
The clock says 1h53m26s
